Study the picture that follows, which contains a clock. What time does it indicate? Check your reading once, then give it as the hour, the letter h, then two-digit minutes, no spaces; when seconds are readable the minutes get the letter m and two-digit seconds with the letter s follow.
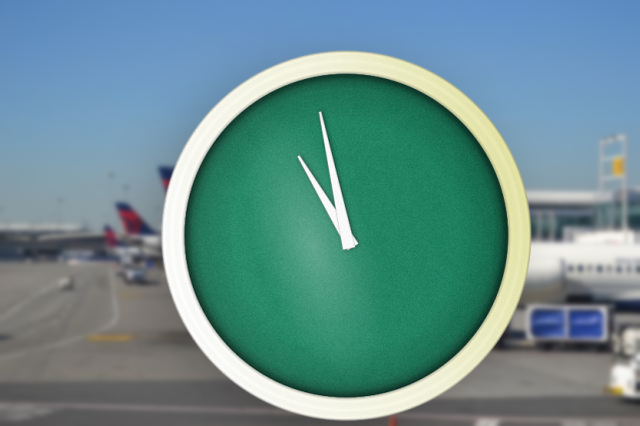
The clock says 10h58
